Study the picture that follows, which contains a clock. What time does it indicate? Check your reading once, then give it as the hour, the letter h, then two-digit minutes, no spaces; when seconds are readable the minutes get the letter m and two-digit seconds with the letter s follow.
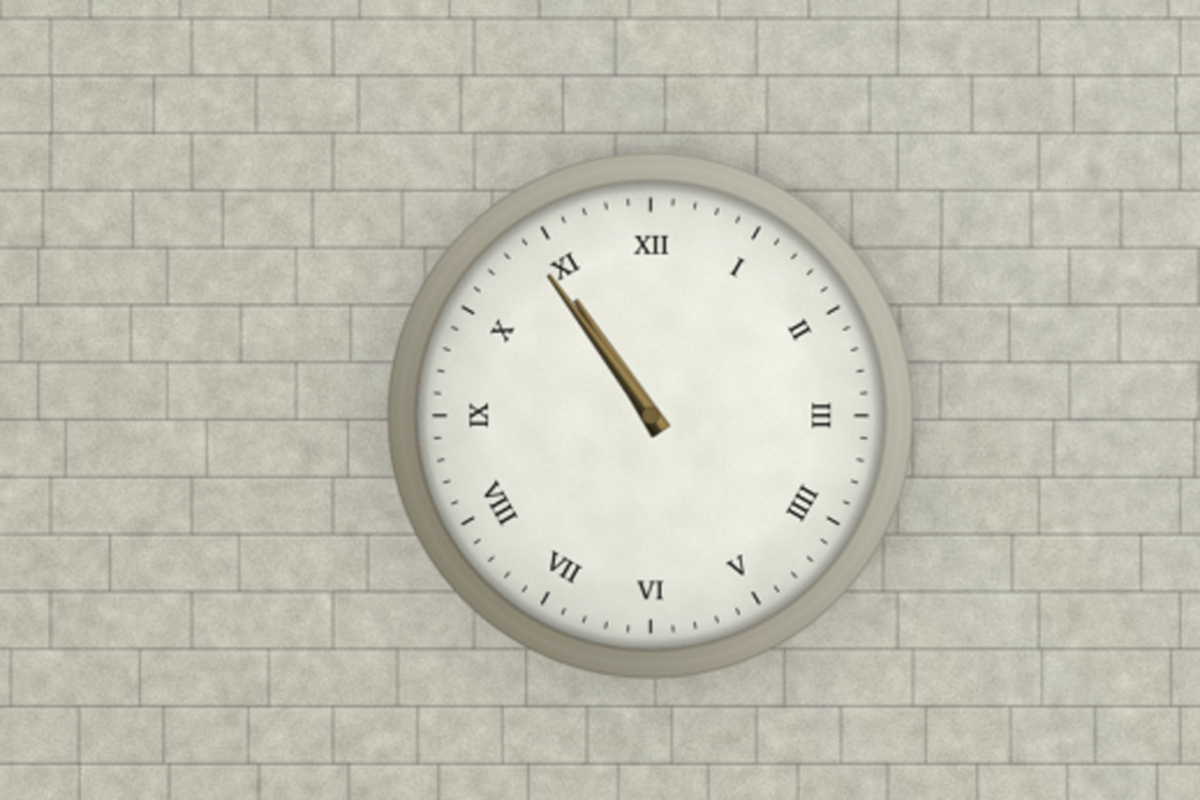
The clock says 10h54
